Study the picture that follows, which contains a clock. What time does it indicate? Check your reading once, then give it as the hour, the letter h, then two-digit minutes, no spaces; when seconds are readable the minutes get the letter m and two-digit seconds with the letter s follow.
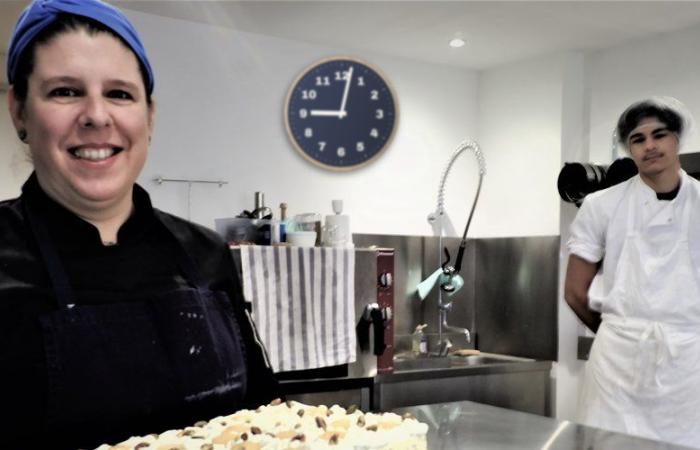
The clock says 9h02
